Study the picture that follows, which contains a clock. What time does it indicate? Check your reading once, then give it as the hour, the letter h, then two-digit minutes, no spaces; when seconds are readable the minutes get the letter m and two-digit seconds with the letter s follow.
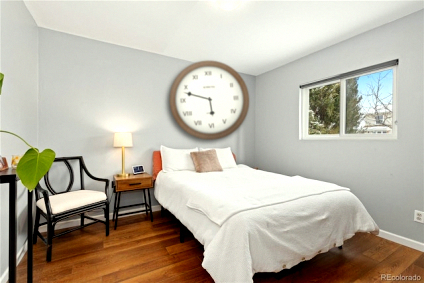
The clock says 5h48
